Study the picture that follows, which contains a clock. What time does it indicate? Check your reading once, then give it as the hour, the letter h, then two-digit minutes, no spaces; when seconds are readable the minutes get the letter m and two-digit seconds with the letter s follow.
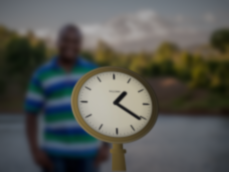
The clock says 1h21
